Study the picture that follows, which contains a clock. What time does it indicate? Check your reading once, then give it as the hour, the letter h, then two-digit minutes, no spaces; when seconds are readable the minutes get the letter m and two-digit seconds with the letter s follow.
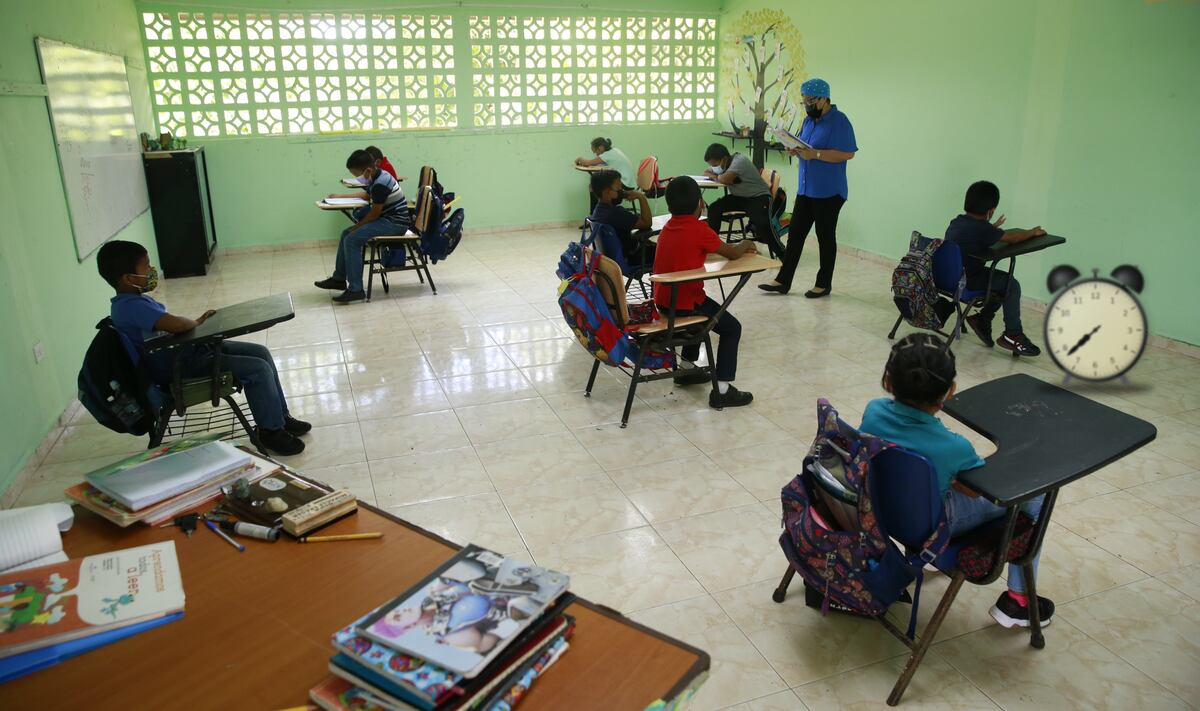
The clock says 7h38
